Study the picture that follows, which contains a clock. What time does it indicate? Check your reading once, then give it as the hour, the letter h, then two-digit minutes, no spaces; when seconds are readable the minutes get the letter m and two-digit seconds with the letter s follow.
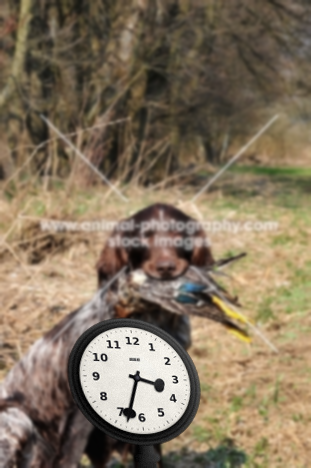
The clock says 3h33
